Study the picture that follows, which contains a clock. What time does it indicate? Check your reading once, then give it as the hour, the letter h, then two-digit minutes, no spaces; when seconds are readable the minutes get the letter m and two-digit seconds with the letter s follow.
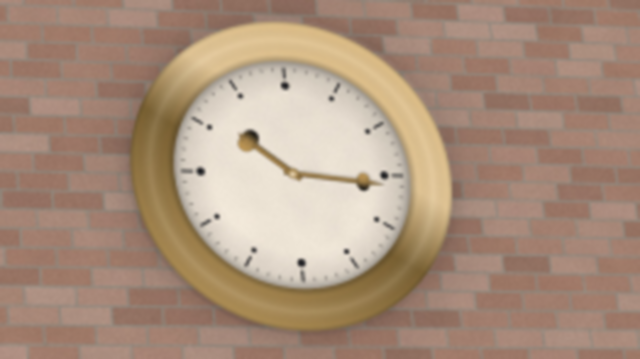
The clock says 10h16
